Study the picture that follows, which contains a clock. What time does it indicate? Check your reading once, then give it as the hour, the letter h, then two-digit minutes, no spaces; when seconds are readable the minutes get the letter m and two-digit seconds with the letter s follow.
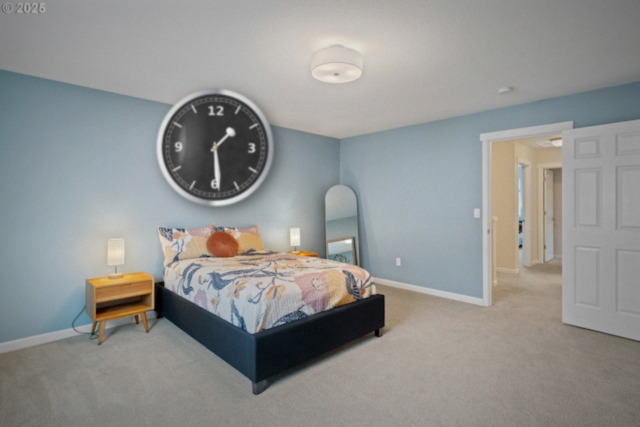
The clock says 1h29
